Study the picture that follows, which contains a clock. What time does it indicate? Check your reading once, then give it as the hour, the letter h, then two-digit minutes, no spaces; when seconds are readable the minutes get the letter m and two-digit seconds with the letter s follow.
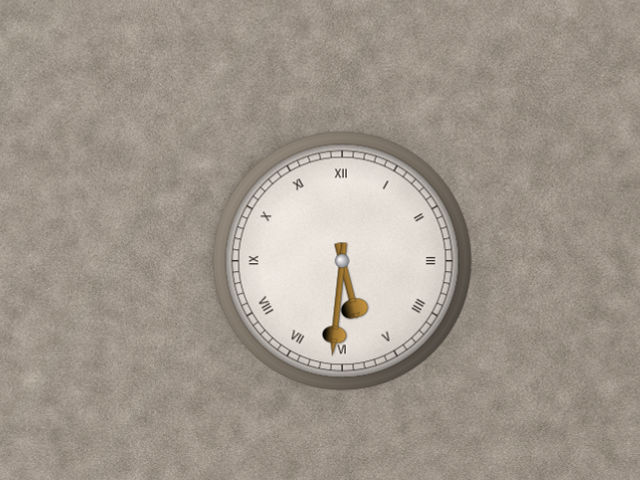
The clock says 5h31
